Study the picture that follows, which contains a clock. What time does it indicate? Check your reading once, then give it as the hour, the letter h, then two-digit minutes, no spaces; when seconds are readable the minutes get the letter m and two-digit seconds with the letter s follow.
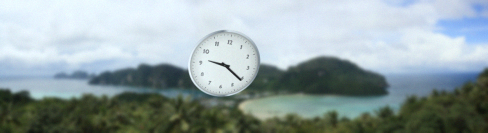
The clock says 9h21
